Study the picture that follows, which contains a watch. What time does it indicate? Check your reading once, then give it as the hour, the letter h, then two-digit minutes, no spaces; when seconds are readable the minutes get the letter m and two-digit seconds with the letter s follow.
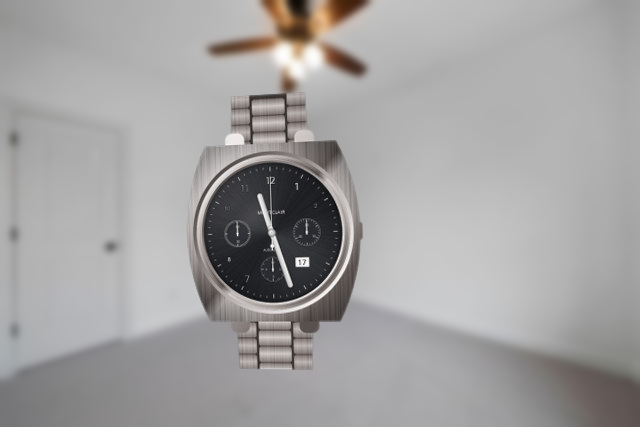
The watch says 11h27
